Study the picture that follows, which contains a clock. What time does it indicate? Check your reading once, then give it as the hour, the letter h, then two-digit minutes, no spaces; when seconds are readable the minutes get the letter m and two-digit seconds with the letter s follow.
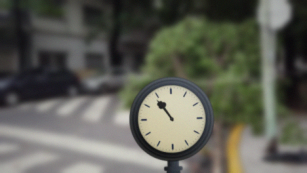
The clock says 10h54
